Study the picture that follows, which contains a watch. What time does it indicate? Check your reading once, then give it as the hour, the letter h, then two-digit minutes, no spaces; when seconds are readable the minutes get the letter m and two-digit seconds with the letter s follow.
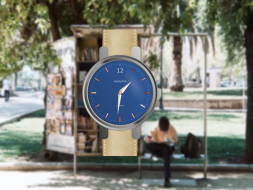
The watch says 1h31
